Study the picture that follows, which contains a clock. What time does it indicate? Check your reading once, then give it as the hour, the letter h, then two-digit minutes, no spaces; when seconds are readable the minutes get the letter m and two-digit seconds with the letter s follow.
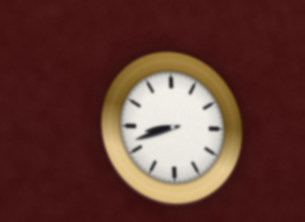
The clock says 8h42
